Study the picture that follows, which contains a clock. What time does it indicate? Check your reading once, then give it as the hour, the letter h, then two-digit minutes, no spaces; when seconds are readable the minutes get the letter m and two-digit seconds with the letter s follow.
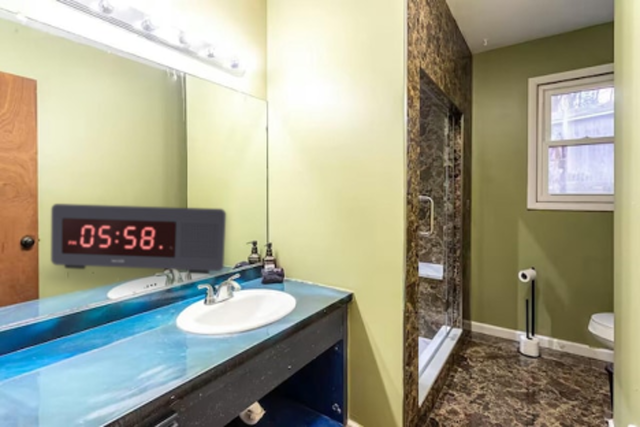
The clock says 5h58
